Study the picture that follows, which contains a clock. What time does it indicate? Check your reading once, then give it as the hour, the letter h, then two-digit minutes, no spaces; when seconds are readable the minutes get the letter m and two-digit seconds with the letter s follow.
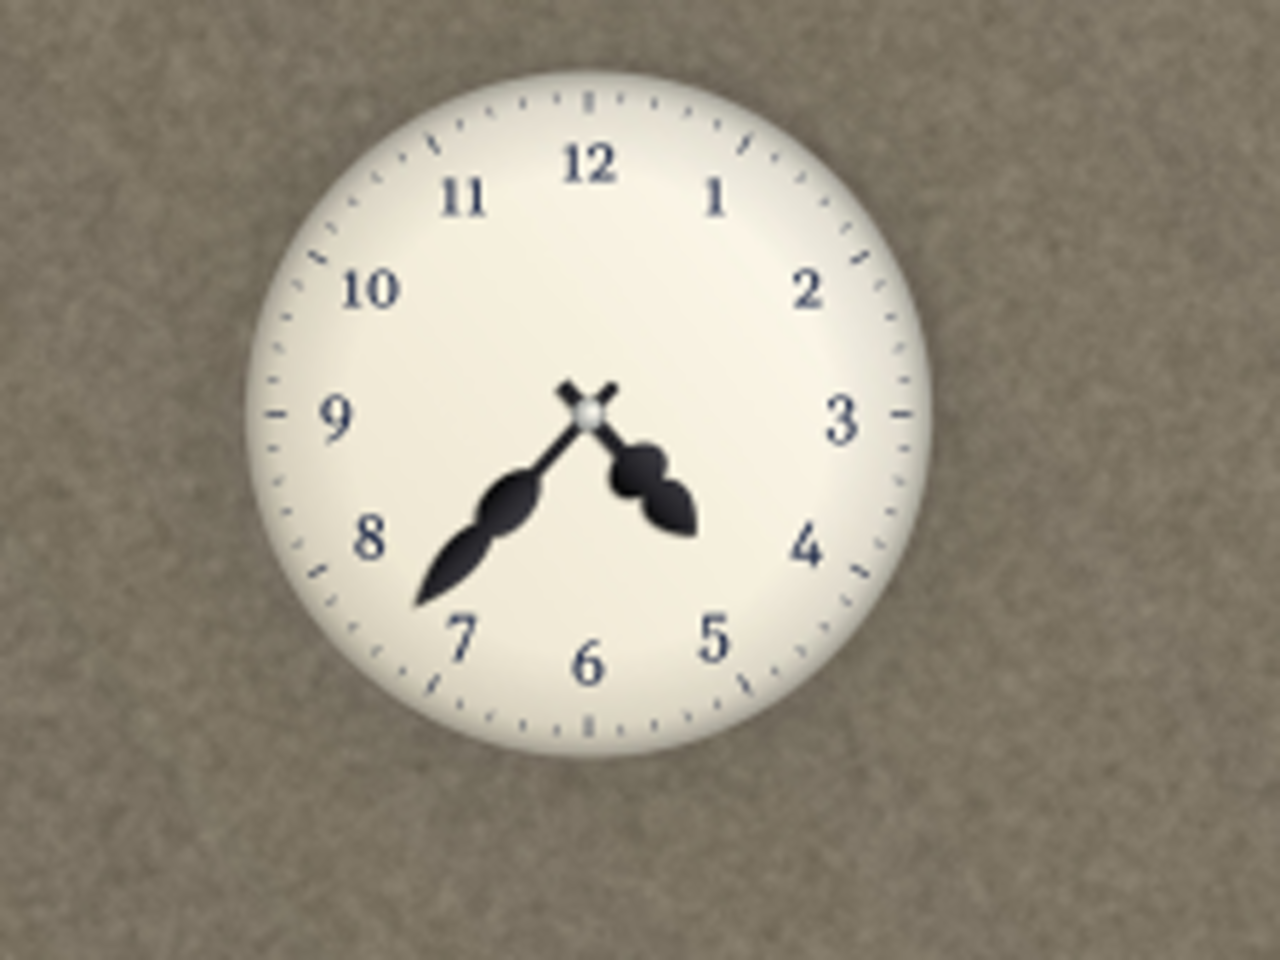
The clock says 4h37
